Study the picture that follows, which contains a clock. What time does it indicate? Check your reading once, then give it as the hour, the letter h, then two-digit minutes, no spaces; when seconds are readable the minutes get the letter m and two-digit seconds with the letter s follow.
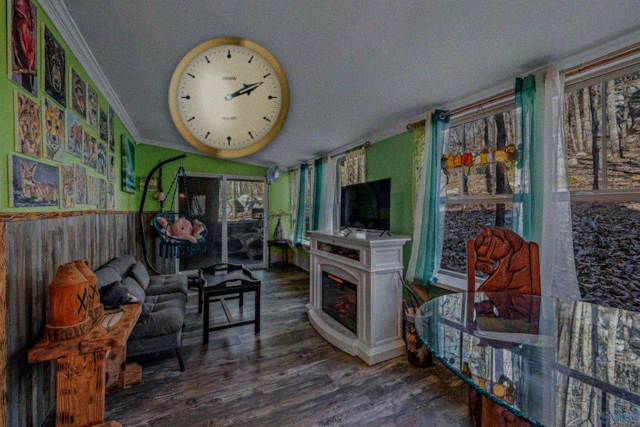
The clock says 2h11
